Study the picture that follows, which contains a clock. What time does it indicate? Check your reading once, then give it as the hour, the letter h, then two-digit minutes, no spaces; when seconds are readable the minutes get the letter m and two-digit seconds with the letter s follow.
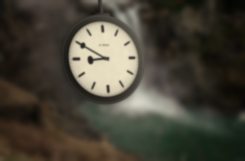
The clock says 8h50
